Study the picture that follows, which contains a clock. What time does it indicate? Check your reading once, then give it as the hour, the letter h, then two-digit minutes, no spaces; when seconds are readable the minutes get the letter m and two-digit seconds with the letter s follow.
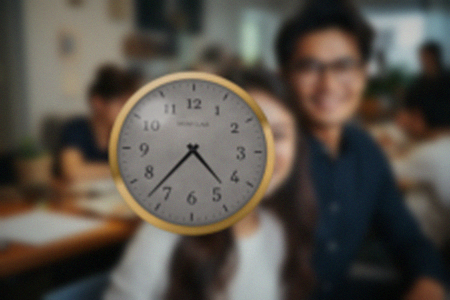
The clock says 4h37
